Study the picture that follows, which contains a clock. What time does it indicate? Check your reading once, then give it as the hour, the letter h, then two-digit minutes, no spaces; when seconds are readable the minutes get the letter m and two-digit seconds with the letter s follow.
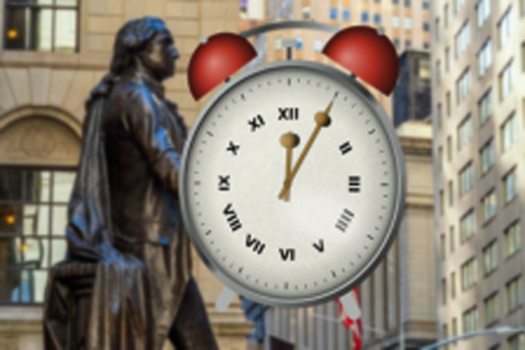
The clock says 12h05
